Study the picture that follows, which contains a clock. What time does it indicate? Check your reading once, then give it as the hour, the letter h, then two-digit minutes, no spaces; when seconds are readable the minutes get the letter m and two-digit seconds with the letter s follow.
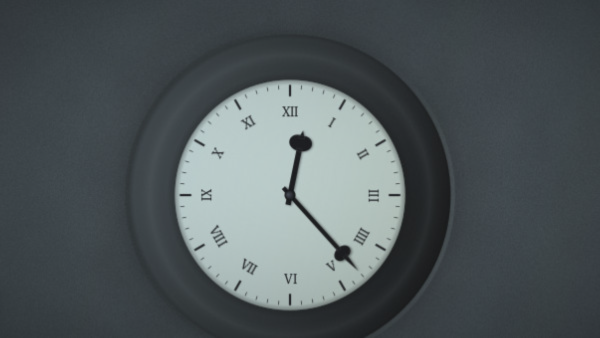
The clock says 12h23
